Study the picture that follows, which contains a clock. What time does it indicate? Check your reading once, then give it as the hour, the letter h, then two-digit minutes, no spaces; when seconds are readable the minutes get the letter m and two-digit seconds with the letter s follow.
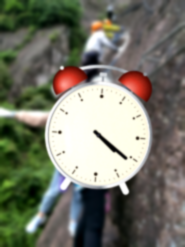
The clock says 4h21
